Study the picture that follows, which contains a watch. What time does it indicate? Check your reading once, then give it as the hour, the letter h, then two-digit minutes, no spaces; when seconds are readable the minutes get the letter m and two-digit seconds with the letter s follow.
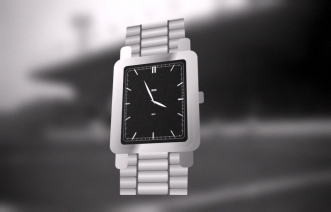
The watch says 3h56
